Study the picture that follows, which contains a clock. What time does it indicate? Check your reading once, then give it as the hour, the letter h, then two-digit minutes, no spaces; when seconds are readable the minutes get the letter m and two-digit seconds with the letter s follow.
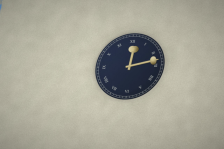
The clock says 12h13
